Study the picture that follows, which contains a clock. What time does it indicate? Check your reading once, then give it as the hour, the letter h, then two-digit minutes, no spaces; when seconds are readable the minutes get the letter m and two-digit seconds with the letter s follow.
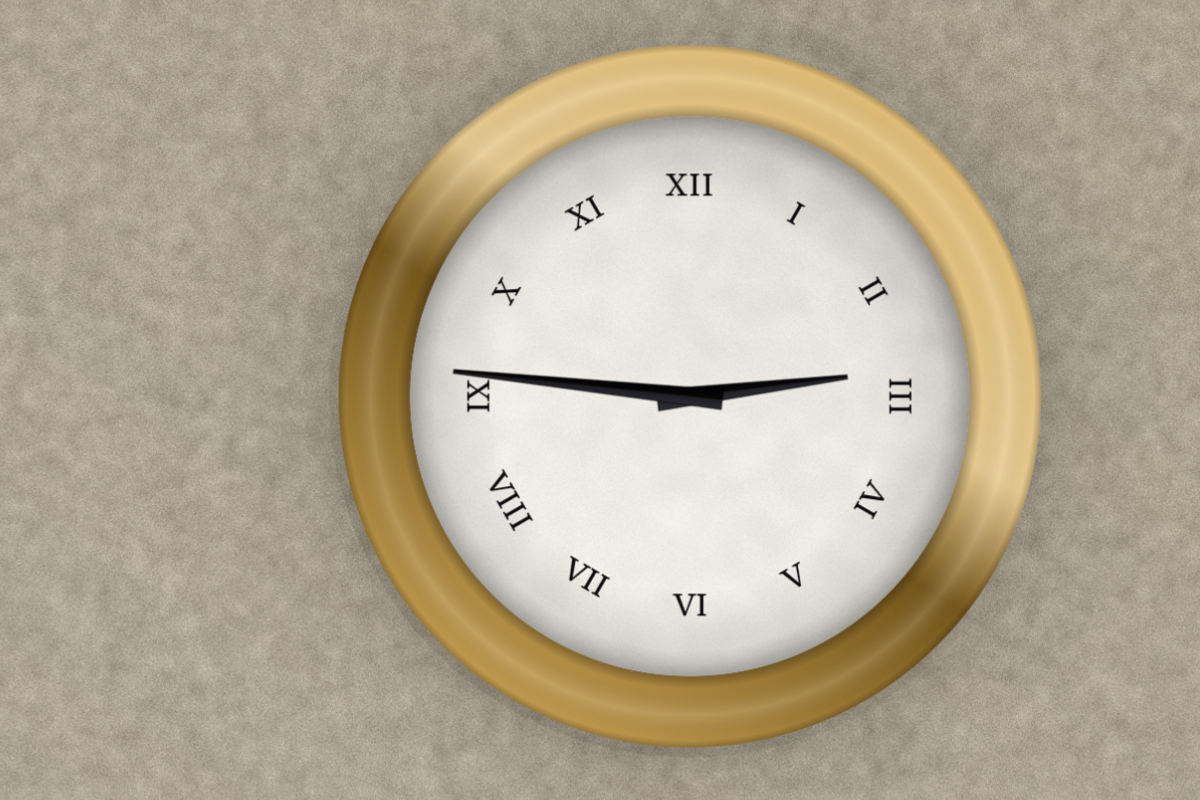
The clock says 2h46
